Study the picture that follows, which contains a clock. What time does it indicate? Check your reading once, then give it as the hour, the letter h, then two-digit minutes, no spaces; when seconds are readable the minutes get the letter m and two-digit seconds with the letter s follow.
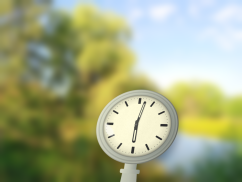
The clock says 6h02
